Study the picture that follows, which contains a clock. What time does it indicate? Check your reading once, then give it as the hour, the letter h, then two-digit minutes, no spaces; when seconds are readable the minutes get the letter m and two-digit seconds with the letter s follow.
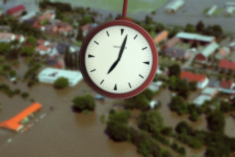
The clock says 7h02
